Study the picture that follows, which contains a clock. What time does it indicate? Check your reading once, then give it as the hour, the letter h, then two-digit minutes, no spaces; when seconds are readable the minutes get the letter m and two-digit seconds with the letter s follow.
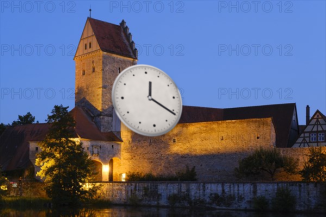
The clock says 12h21
